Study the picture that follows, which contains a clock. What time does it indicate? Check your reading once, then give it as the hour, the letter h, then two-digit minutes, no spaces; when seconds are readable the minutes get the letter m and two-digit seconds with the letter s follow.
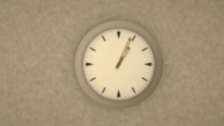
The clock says 1h04
